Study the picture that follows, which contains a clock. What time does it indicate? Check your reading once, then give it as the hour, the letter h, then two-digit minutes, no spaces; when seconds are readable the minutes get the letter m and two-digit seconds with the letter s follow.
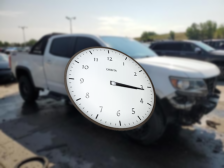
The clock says 3h16
